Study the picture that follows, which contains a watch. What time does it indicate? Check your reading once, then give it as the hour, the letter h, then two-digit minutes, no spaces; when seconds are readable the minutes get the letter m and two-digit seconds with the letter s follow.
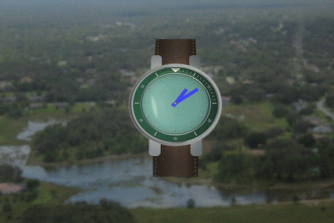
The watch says 1h09
